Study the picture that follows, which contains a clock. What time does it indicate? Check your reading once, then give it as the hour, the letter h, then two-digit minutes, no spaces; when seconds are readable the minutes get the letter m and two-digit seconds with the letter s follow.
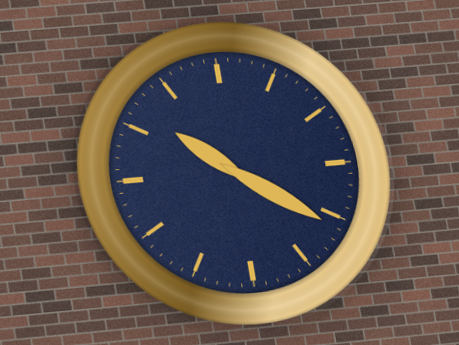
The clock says 10h21
